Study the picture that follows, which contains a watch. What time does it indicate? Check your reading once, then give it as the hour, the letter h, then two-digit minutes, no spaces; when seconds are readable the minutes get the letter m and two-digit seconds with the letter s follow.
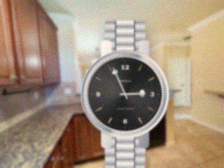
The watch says 2h56
